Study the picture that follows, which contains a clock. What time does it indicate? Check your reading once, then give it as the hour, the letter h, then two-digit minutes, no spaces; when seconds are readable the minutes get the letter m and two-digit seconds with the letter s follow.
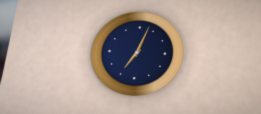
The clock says 7h03
